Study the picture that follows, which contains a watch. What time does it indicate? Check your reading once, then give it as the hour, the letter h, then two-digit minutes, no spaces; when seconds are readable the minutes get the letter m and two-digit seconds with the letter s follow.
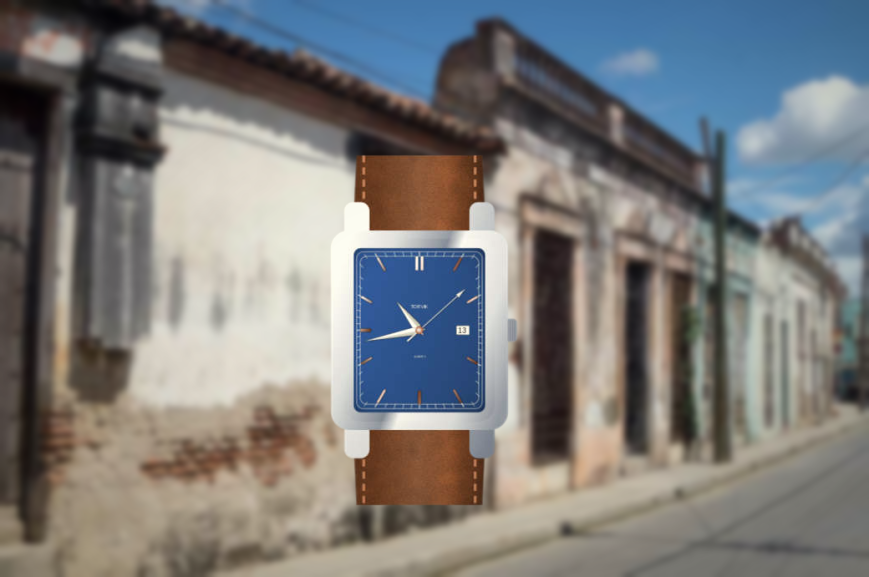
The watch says 10h43m08s
